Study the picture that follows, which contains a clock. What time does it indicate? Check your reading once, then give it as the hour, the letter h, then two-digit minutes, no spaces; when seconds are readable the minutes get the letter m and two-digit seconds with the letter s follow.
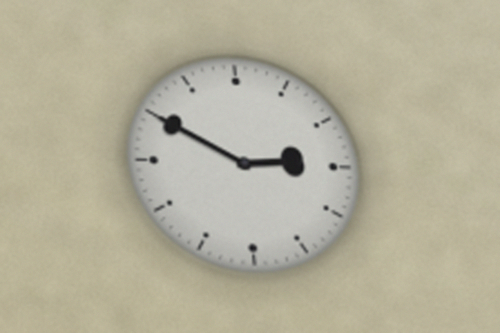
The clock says 2h50
